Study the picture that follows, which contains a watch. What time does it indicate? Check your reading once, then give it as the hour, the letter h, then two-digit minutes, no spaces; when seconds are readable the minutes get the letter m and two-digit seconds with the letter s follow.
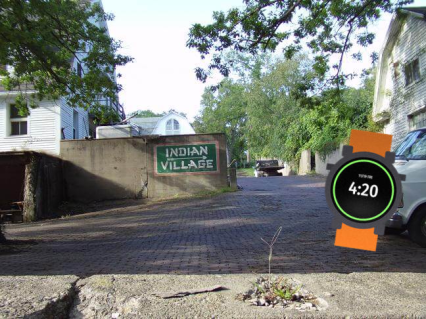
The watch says 4h20
